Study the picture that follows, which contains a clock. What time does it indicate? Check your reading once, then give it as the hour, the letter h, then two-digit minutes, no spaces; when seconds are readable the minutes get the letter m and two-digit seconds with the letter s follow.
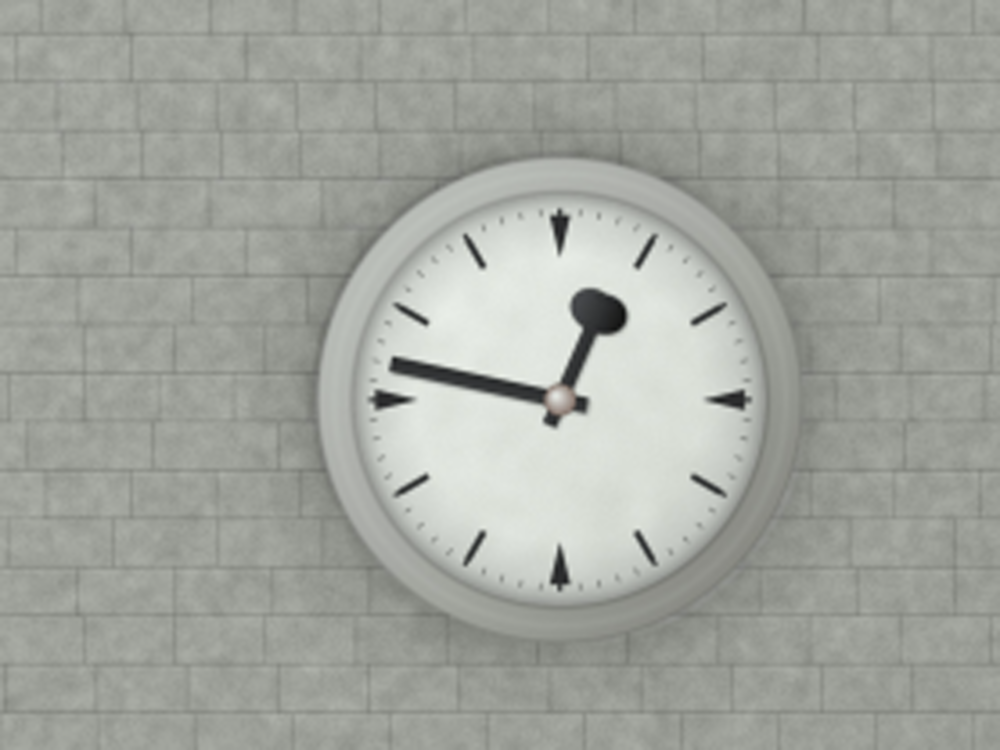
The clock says 12h47
